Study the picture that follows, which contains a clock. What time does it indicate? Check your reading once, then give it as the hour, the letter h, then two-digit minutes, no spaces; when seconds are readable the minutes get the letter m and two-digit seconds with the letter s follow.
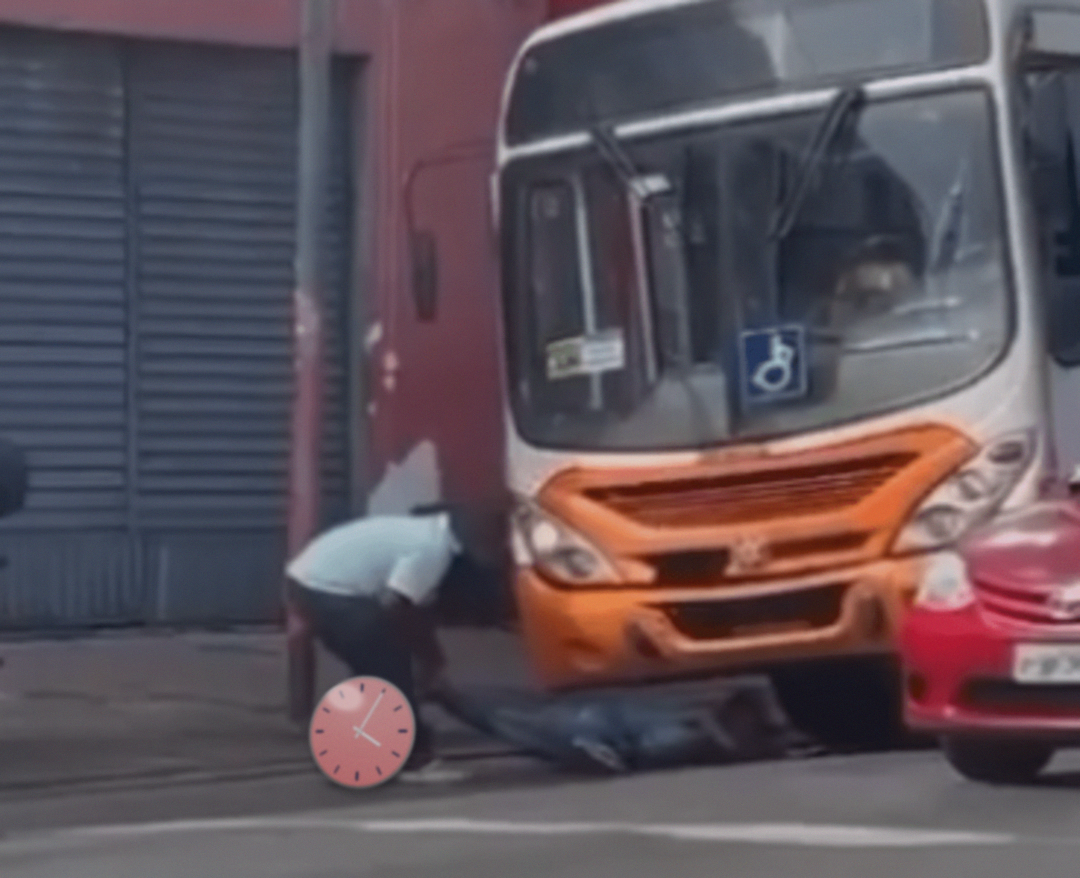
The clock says 4h05
